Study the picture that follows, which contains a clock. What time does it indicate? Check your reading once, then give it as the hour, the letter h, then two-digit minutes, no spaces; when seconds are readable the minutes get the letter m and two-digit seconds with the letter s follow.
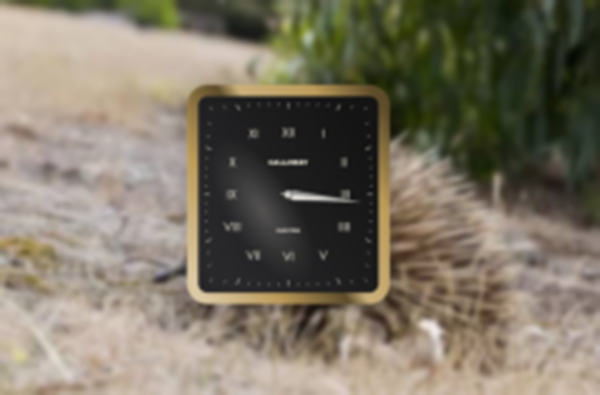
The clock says 3h16
